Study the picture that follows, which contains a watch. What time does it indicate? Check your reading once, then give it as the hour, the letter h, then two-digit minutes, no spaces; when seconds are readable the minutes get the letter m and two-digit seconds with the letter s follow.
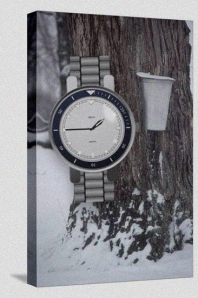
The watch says 1h45
